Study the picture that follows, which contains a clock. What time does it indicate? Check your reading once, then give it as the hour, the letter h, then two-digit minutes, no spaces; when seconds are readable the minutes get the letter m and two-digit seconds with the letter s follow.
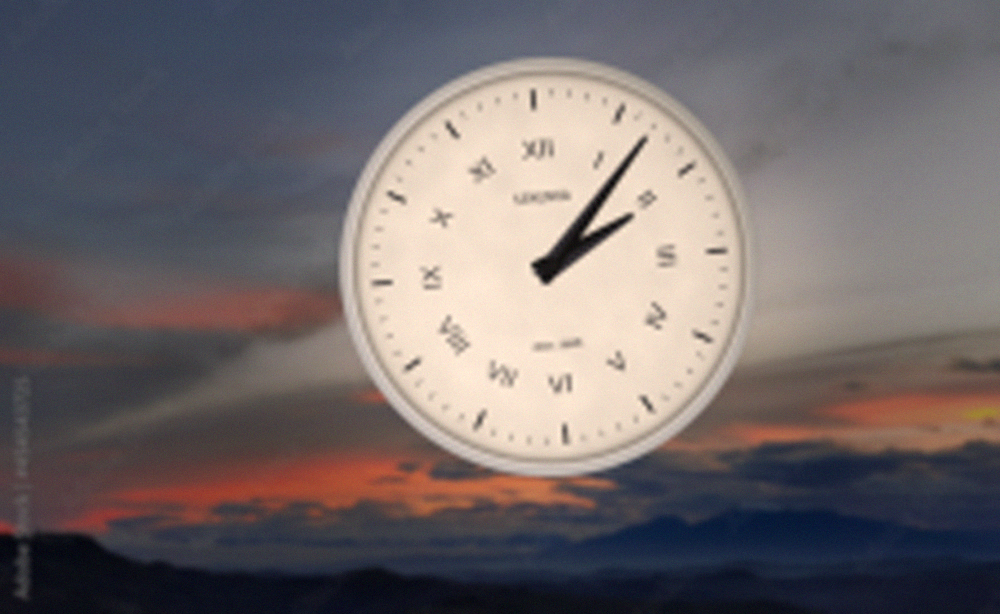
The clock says 2h07
